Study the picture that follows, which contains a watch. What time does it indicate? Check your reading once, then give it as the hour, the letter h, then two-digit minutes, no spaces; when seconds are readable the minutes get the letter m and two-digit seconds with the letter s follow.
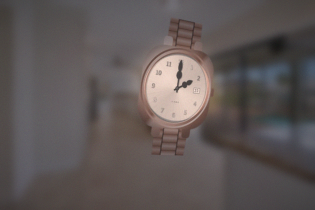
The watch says 2h00
